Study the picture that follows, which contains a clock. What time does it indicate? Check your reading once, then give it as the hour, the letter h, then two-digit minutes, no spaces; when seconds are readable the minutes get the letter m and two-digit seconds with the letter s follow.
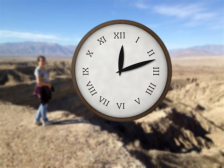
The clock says 12h12
